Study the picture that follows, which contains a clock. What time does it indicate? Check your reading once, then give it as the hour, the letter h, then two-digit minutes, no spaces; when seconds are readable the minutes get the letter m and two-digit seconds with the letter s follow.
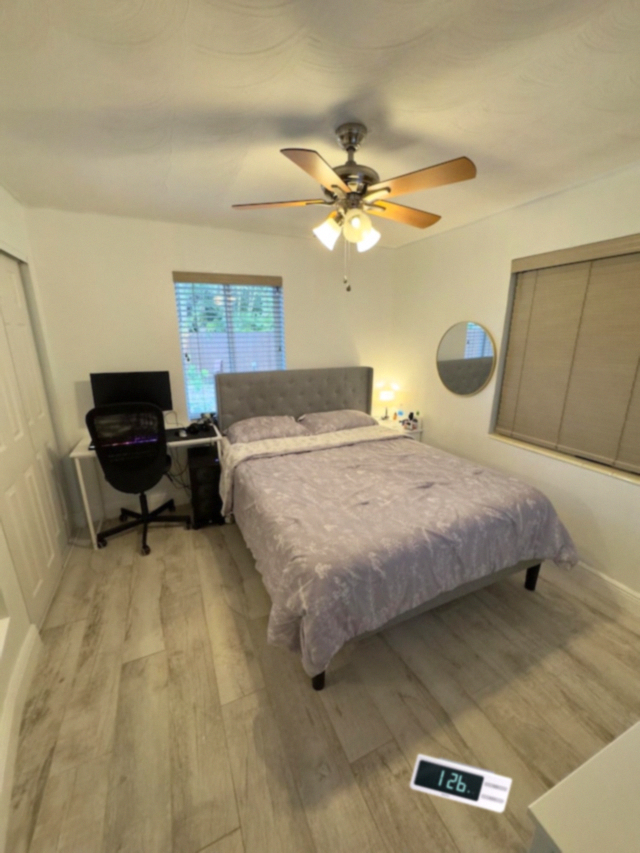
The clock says 1h26
